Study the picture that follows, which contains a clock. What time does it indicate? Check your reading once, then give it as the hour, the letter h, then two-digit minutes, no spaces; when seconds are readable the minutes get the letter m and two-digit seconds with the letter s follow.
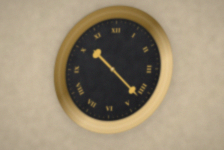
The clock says 10h22
